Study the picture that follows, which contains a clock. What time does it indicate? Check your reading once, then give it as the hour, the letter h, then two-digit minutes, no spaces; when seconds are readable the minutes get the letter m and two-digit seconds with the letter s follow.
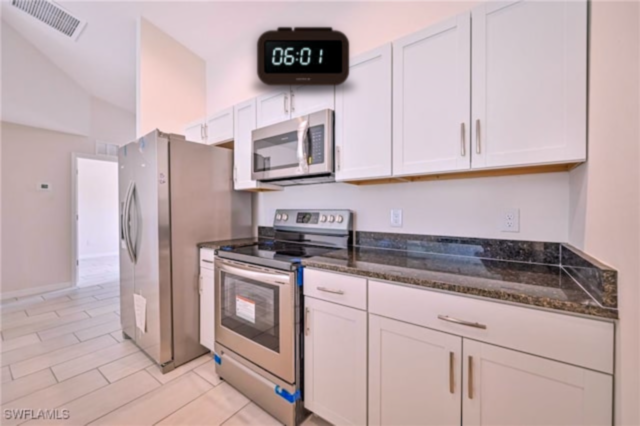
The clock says 6h01
